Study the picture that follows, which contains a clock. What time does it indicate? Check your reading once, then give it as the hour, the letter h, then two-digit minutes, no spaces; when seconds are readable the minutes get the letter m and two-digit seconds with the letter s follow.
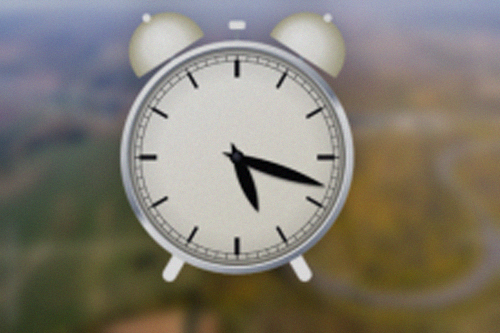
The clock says 5h18
